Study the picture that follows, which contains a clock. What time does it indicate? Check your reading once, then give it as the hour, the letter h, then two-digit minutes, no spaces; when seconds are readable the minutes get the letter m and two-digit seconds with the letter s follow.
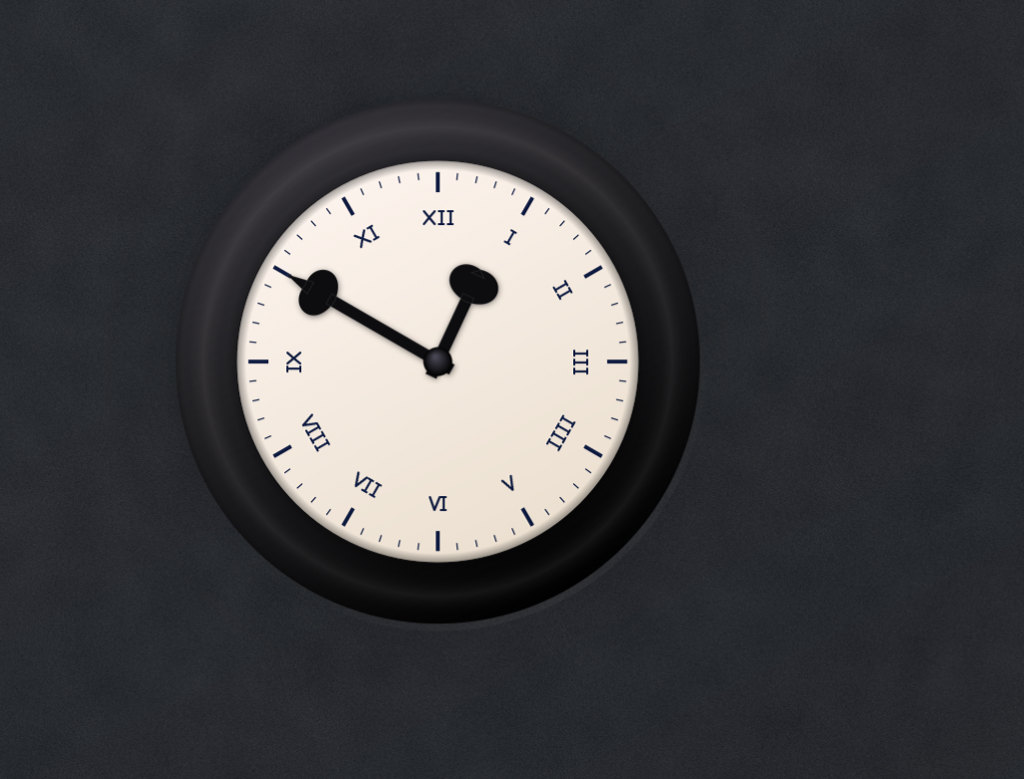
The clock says 12h50
